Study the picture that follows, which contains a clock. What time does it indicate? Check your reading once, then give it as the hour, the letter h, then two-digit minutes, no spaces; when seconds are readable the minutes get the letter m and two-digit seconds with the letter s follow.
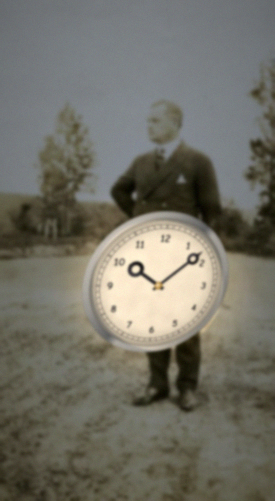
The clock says 10h08
